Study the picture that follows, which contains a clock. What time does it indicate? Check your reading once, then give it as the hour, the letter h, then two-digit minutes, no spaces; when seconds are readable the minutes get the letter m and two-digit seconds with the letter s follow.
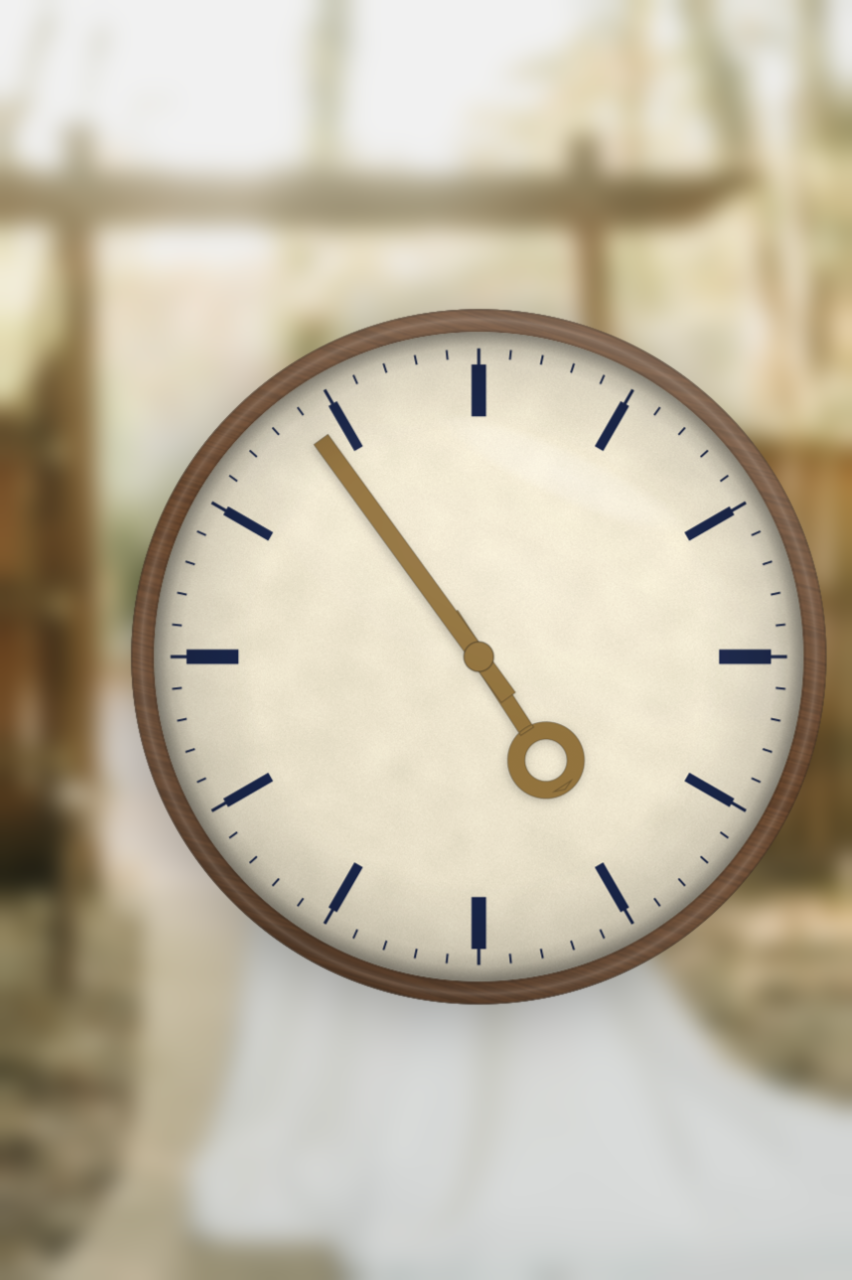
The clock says 4h54
